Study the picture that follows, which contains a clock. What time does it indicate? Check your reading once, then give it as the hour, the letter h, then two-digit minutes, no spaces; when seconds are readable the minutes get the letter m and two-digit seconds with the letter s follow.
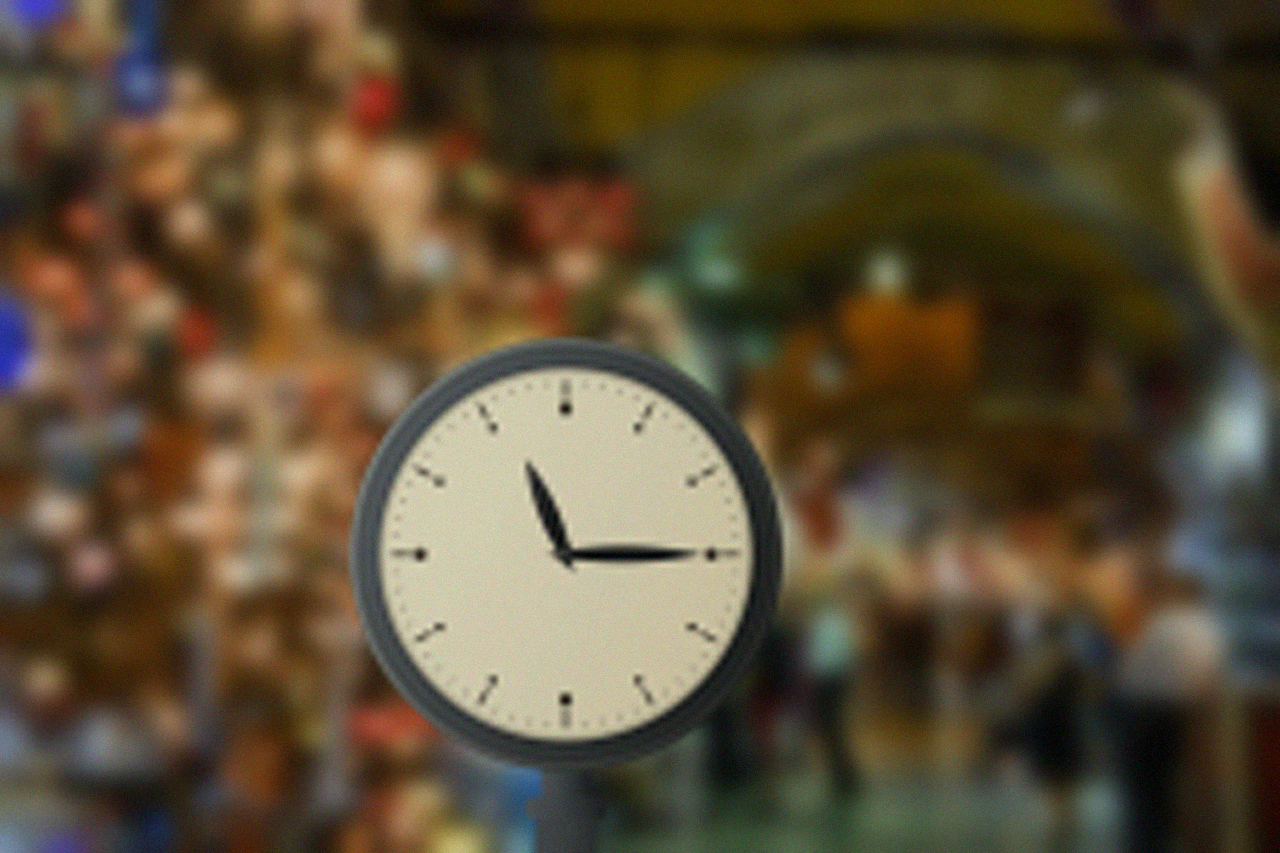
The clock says 11h15
